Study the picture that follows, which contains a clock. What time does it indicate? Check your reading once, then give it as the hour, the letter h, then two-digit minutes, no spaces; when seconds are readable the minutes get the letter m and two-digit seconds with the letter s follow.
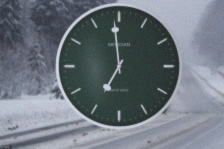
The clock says 6h59
